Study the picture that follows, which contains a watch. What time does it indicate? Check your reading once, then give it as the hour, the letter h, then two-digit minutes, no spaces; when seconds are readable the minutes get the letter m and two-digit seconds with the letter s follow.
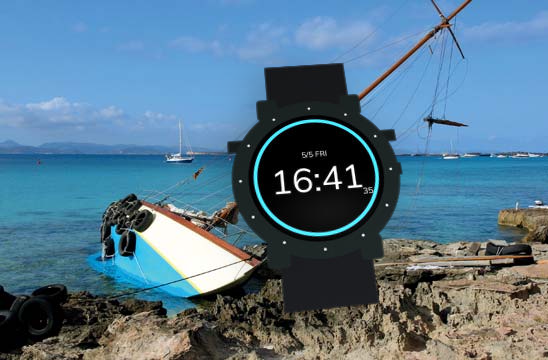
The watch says 16h41m35s
